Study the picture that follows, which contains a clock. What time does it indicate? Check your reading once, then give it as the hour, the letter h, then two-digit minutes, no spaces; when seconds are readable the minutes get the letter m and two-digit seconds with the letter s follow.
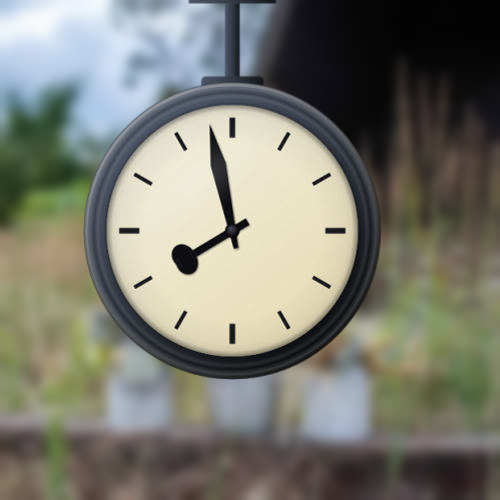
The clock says 7h58
